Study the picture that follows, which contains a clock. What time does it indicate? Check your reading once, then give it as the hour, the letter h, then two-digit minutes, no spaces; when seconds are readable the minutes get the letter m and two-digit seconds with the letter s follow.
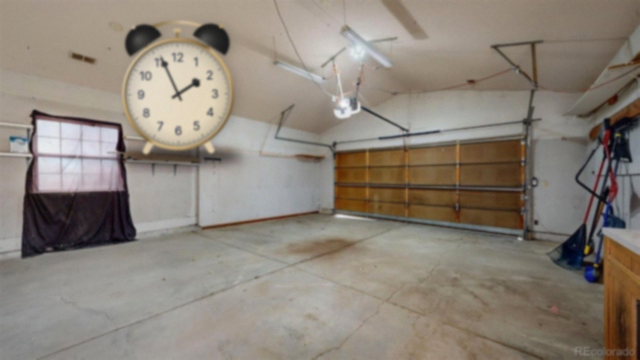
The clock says 1h56
